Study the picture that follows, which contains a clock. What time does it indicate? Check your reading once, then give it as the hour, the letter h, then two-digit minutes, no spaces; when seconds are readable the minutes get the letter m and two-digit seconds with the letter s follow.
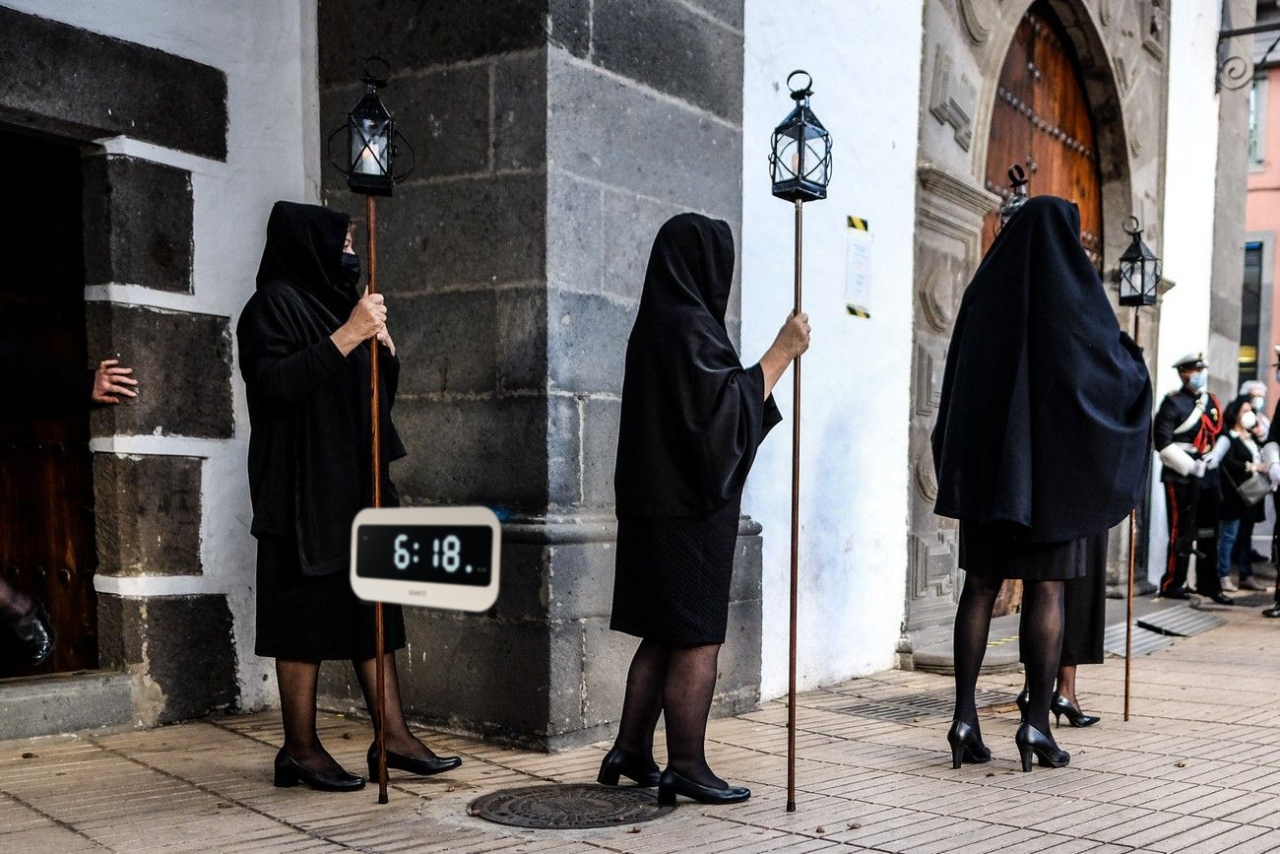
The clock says 6h18
